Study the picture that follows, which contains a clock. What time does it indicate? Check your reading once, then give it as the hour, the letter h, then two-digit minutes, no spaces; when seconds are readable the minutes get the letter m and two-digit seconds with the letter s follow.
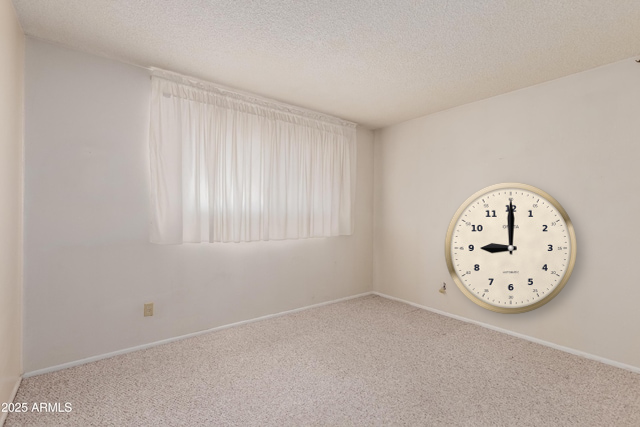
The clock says 9h00
